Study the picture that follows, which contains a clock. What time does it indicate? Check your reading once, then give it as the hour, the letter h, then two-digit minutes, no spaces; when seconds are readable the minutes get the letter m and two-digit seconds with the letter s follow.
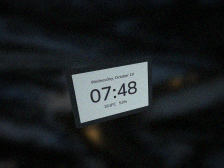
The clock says 7h48
